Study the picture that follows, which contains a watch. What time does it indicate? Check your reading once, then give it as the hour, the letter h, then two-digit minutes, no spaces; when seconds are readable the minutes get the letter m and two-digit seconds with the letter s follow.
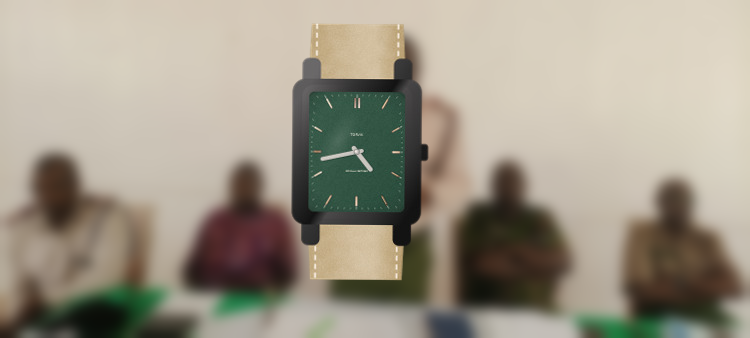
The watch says 4h43
